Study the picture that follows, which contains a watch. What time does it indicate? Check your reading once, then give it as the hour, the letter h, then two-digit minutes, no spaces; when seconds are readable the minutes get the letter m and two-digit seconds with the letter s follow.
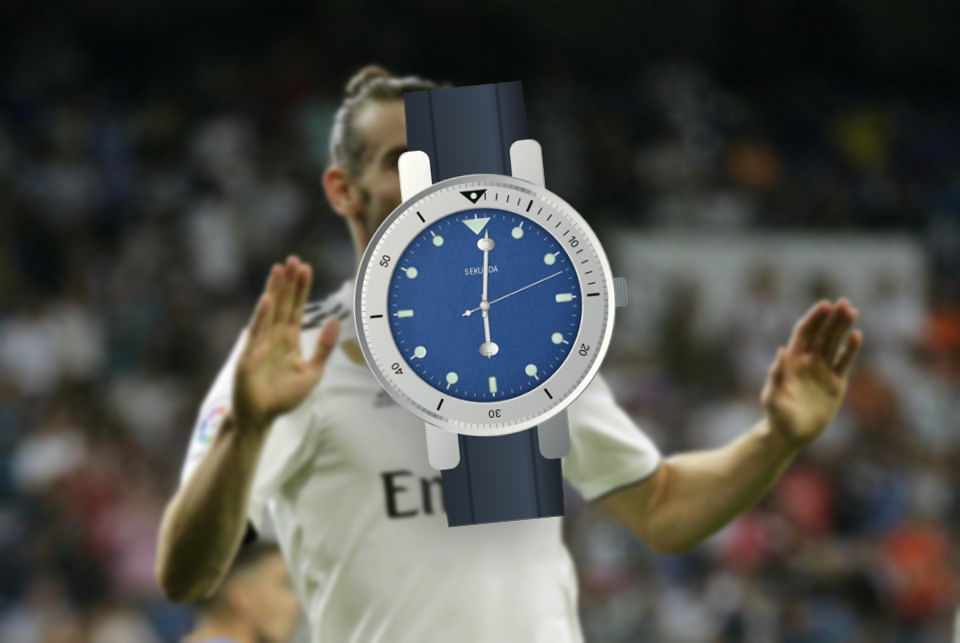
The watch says 6h01m12s
